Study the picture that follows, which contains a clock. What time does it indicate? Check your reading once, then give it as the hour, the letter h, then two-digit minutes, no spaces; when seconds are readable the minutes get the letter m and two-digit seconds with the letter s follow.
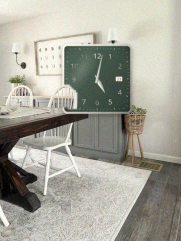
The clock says 5h02
